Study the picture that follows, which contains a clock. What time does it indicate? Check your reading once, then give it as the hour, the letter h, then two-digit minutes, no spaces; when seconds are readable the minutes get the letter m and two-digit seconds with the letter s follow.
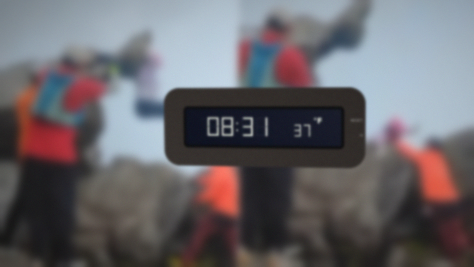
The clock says 8h31
